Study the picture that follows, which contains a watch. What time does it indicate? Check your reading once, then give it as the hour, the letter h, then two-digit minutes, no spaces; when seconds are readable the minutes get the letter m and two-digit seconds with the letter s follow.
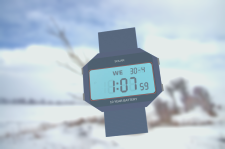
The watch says 1h07m59s
